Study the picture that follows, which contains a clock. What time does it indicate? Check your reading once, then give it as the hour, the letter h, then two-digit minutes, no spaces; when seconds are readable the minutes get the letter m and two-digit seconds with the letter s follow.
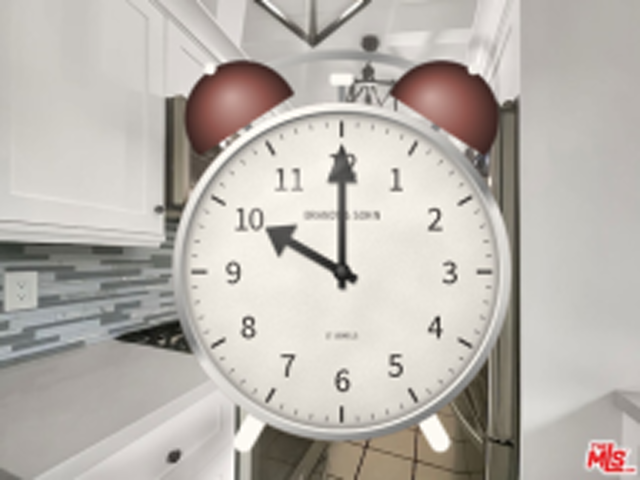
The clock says 10h00
